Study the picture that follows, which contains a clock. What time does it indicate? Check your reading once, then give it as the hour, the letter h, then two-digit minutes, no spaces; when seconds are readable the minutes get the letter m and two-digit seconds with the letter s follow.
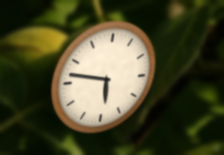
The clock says 5h47
